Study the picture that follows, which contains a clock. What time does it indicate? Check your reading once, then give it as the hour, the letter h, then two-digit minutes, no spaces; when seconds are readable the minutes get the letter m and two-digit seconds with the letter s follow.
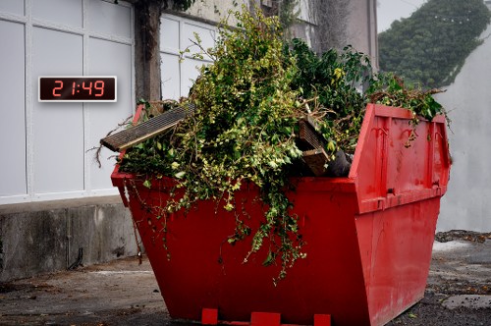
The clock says 21h49
